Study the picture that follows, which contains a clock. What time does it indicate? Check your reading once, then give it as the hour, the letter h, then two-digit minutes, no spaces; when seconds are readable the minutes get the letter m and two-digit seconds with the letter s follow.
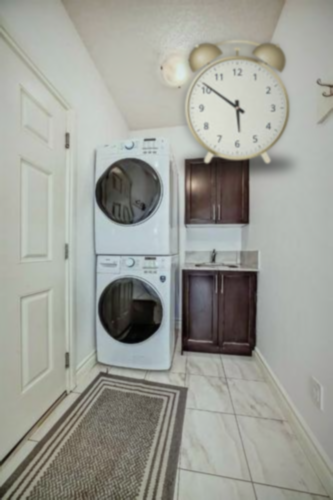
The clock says 5h51
